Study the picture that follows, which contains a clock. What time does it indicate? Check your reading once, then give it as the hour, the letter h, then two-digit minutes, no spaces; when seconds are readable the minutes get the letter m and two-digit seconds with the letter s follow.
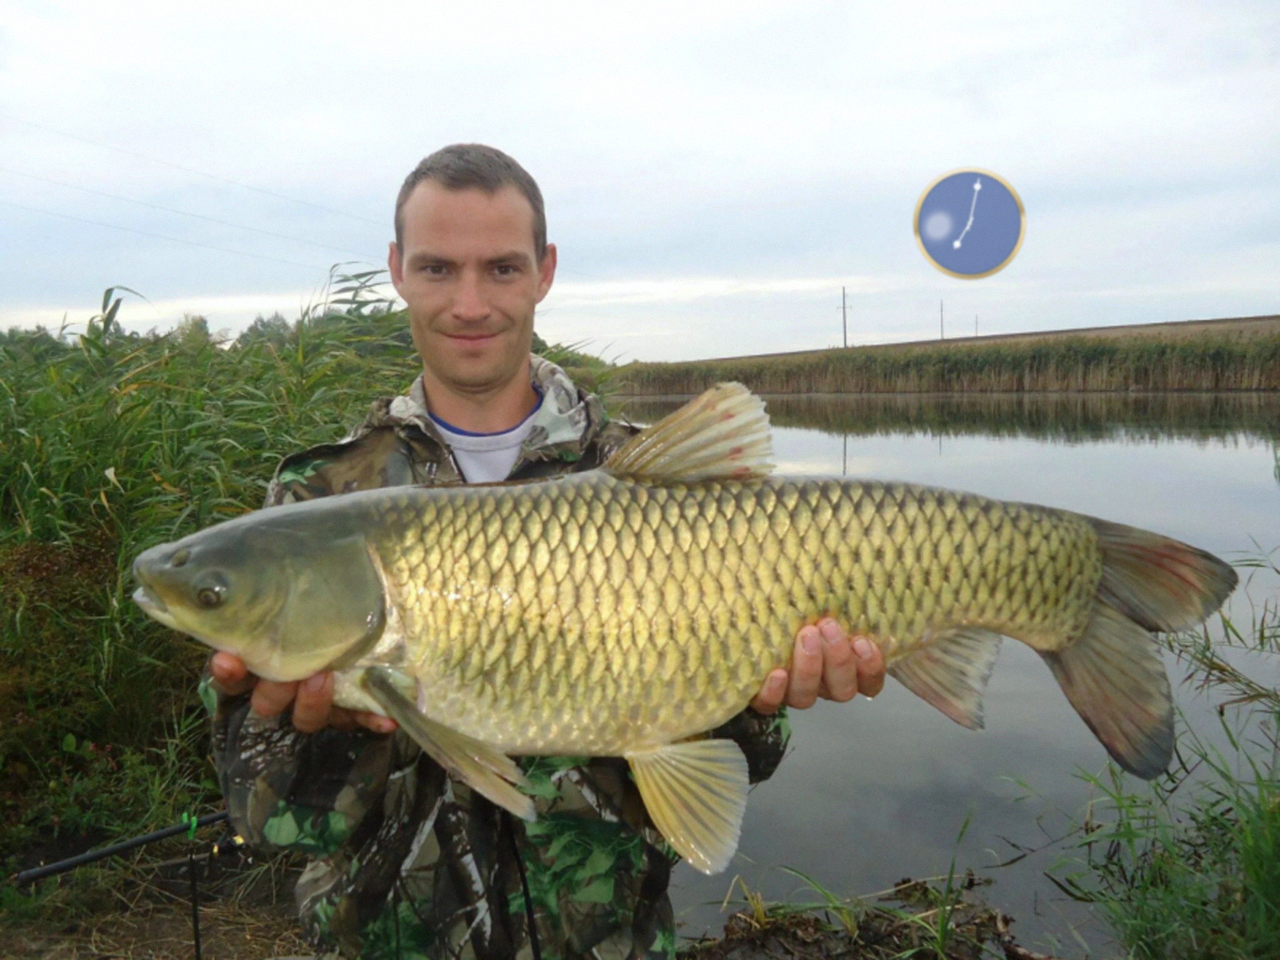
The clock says 7h02
